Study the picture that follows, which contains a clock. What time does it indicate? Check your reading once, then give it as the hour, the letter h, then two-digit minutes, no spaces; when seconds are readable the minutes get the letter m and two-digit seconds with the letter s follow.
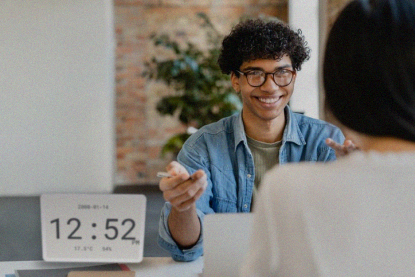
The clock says 12h52
